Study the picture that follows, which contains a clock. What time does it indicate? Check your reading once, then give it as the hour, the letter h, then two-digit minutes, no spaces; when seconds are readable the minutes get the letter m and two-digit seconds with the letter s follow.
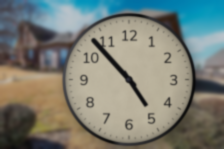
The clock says 4h53
